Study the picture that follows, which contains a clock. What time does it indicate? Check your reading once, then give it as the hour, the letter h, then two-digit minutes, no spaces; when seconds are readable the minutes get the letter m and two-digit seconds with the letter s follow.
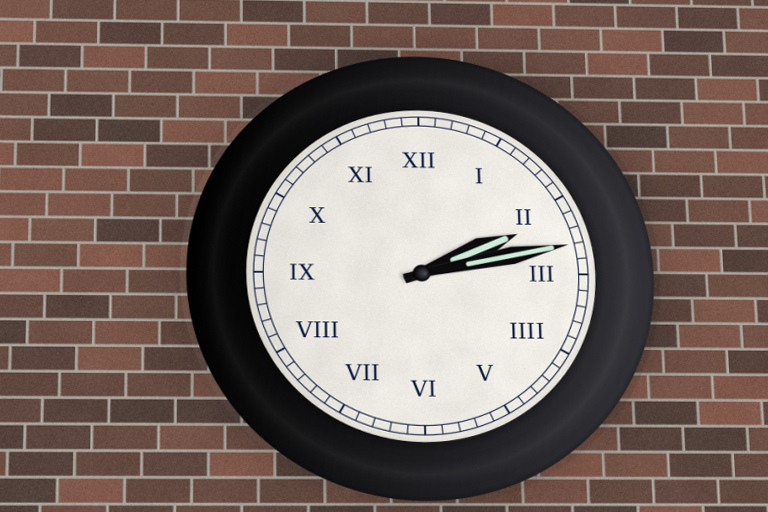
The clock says 2h13
